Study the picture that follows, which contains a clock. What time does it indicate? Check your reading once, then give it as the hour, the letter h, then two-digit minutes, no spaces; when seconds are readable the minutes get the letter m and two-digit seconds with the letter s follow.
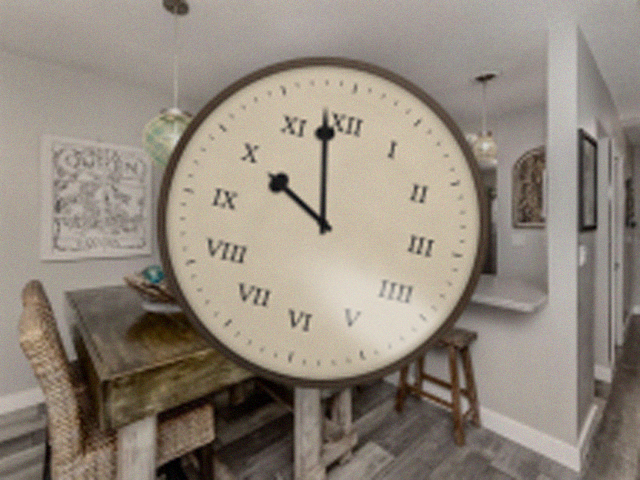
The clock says 9h58
